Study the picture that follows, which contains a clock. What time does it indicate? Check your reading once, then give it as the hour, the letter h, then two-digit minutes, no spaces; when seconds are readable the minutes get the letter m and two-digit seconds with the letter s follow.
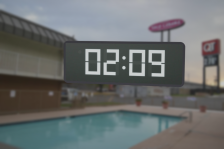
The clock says 2h09
